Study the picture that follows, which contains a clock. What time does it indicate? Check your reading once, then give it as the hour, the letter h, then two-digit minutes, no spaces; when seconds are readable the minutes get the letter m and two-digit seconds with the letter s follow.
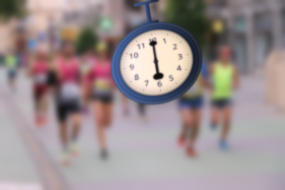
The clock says 6h00
